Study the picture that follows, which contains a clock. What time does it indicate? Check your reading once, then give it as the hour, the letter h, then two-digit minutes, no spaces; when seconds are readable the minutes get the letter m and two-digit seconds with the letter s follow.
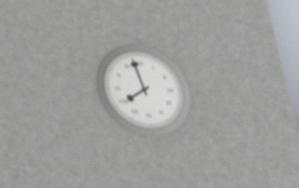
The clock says 7h58
